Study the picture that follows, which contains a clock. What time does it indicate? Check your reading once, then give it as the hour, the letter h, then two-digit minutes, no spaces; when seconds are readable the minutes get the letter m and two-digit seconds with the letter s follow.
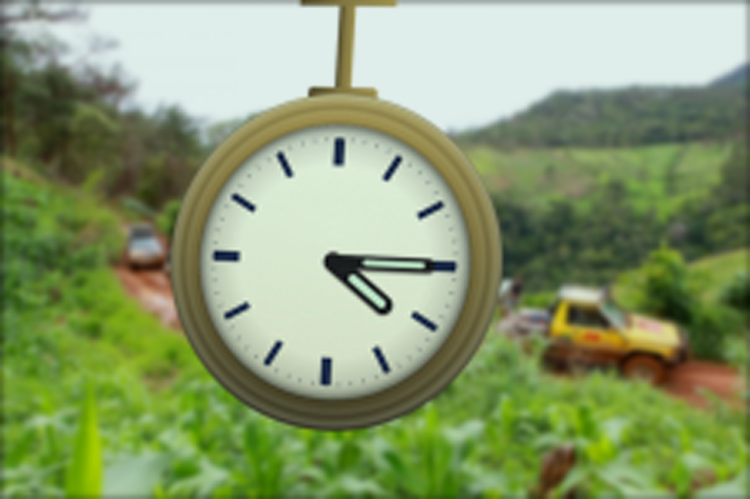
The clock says 4h15
